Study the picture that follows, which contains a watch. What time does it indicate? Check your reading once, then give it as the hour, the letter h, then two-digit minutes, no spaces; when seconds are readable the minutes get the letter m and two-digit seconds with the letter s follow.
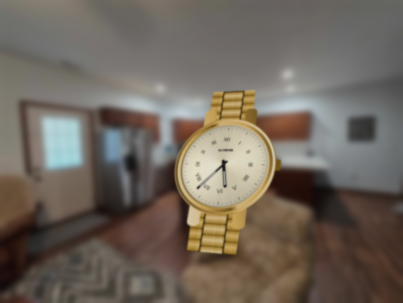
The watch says 5h37
